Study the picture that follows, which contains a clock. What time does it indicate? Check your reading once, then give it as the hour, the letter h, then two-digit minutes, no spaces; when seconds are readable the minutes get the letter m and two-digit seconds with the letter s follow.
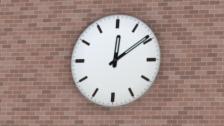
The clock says 12h09
